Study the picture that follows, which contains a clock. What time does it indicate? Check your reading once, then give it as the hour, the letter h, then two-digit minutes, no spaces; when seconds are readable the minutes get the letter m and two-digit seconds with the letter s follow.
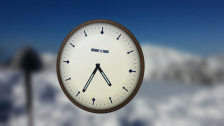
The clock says 4h34
